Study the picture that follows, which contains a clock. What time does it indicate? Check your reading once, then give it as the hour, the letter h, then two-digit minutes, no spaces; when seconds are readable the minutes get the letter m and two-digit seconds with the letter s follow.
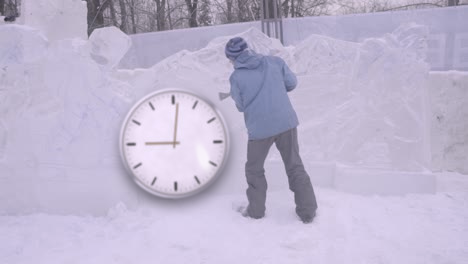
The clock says 9h01
